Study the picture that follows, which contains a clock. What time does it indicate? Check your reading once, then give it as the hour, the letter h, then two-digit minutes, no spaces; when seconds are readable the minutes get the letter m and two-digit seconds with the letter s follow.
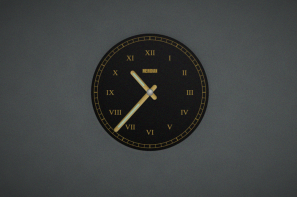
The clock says 10h37
